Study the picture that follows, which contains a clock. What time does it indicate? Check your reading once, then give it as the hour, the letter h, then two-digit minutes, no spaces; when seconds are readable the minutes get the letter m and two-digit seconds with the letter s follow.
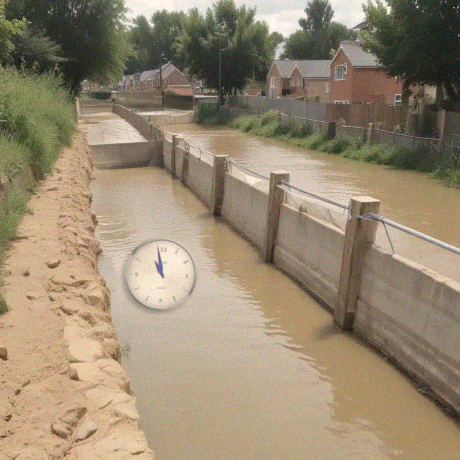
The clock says 10h58
